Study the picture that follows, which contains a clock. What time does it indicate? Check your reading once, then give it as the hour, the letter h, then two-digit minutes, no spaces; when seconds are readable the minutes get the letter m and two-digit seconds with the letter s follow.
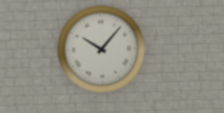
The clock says 10h07
